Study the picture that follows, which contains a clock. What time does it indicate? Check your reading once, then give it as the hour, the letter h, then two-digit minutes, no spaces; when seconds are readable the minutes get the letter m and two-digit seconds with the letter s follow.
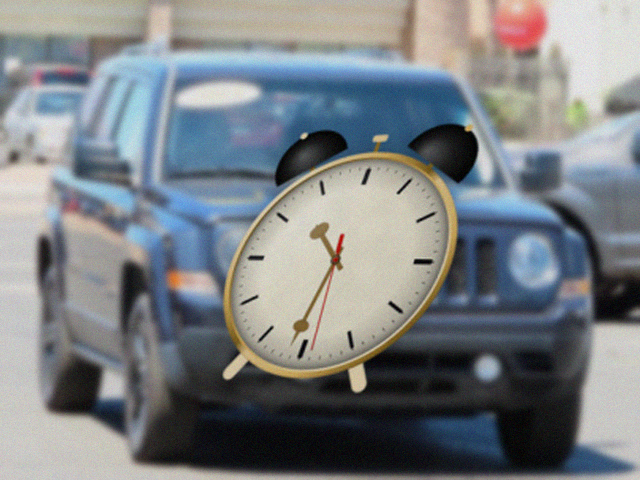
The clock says 10h31m29s
